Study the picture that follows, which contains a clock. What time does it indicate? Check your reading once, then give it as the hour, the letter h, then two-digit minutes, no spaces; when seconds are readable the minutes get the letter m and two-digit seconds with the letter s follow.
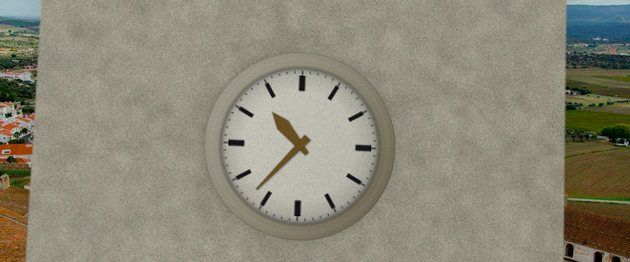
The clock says 10h37
